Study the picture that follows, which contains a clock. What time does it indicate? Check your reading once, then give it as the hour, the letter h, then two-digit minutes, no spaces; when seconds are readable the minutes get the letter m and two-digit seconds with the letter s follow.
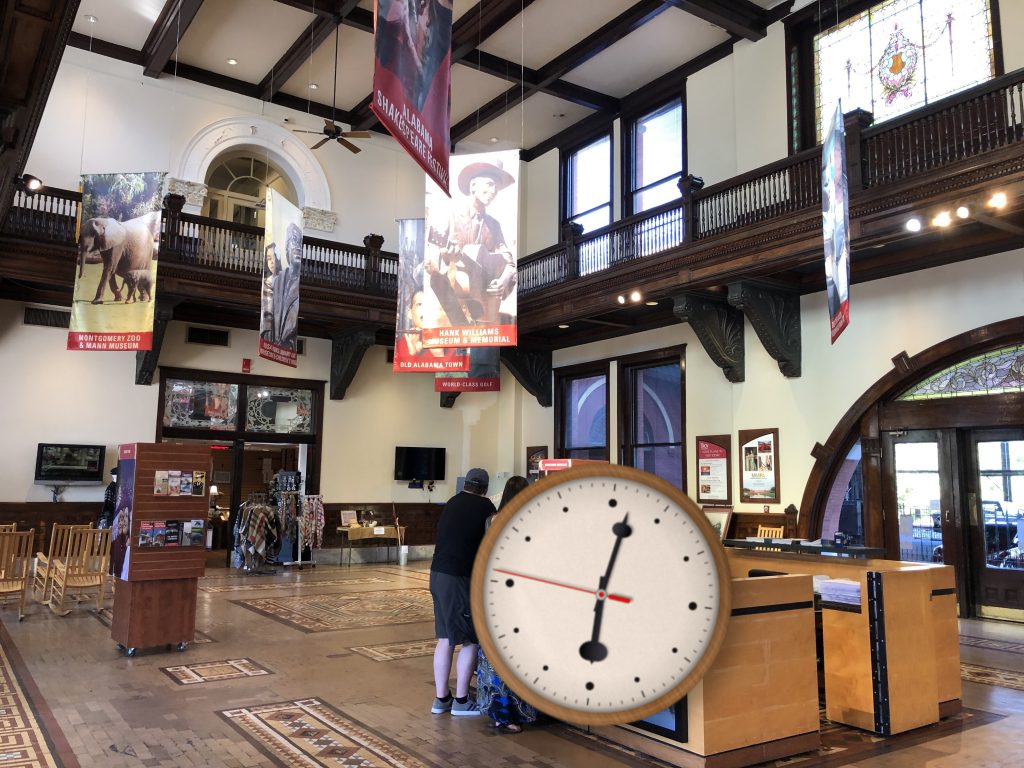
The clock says 6h01m46s
